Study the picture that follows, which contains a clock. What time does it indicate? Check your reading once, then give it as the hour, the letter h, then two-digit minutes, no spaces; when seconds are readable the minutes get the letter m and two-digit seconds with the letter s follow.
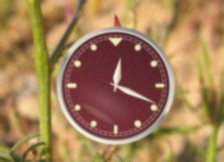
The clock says 12h19
